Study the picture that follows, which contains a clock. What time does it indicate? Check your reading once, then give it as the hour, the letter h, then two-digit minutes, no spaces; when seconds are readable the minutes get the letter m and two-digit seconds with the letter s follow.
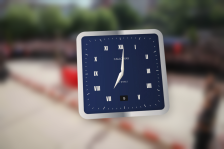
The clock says 7h01
